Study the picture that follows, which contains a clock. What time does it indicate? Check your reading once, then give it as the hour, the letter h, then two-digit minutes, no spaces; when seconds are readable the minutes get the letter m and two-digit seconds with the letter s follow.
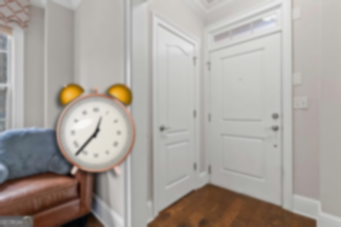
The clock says 12h37
